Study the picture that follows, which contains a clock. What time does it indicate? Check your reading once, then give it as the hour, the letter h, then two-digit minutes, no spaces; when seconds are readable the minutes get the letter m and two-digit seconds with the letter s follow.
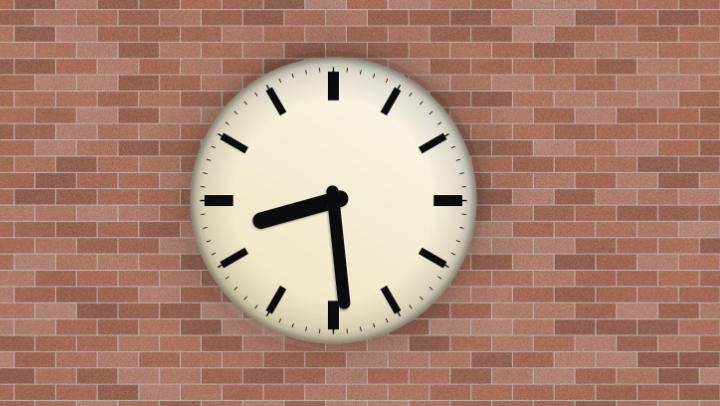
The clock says 8h29
